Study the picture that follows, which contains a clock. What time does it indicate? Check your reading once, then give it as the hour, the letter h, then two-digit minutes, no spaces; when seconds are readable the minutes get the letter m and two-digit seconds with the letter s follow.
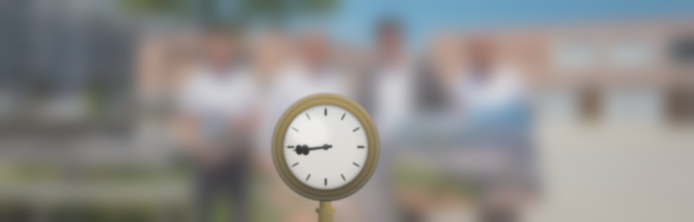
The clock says 8h44
